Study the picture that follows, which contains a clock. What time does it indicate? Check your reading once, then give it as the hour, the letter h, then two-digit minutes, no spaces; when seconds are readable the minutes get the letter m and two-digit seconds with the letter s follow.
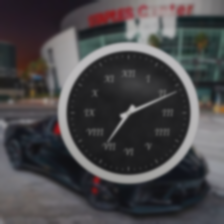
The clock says 7h11
